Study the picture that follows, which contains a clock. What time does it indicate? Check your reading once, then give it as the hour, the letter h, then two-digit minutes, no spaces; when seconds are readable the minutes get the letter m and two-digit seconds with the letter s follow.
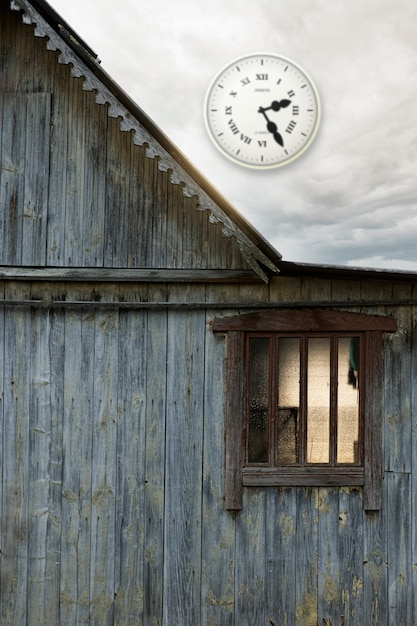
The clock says 2h25
